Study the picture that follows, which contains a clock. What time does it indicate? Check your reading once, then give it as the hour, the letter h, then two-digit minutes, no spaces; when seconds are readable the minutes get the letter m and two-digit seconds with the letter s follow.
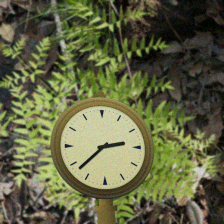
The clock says 2h38
